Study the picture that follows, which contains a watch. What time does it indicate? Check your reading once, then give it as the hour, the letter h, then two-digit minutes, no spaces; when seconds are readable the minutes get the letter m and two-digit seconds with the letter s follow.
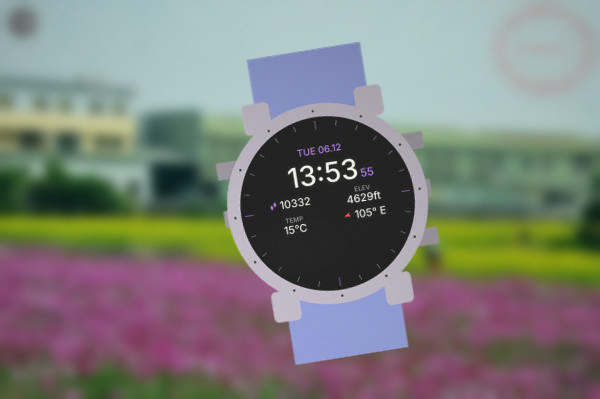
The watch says 13h53m55s
